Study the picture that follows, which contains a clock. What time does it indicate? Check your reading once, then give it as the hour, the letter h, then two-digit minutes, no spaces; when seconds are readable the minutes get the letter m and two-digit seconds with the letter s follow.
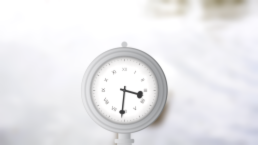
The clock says 3h31
